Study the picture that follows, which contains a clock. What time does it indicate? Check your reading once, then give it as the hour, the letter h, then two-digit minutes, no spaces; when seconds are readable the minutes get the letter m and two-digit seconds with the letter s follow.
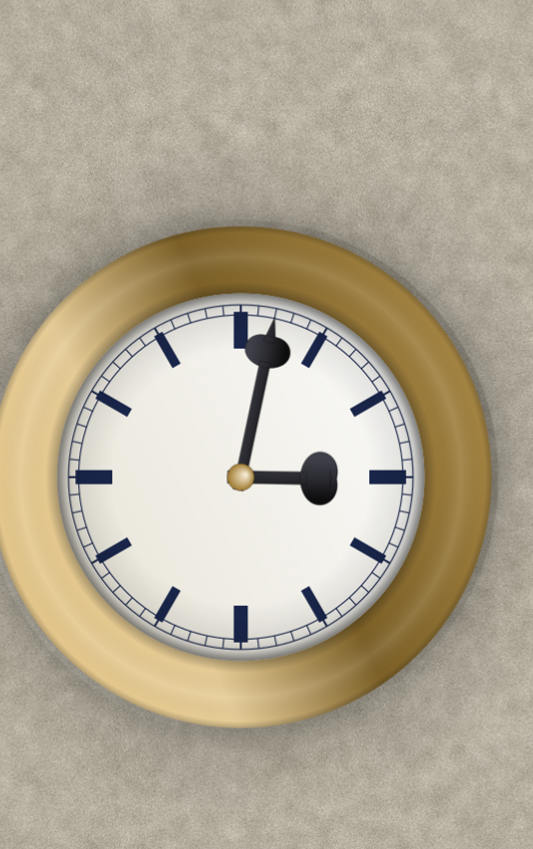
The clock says 3h02
